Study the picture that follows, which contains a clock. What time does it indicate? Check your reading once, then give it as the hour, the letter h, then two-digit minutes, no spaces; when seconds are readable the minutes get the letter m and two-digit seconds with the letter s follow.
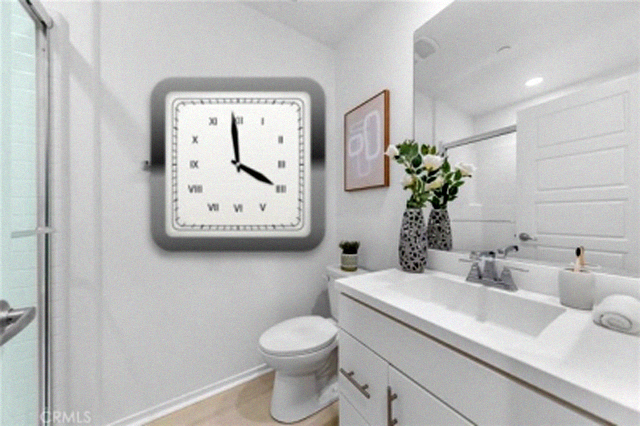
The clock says 3h59
